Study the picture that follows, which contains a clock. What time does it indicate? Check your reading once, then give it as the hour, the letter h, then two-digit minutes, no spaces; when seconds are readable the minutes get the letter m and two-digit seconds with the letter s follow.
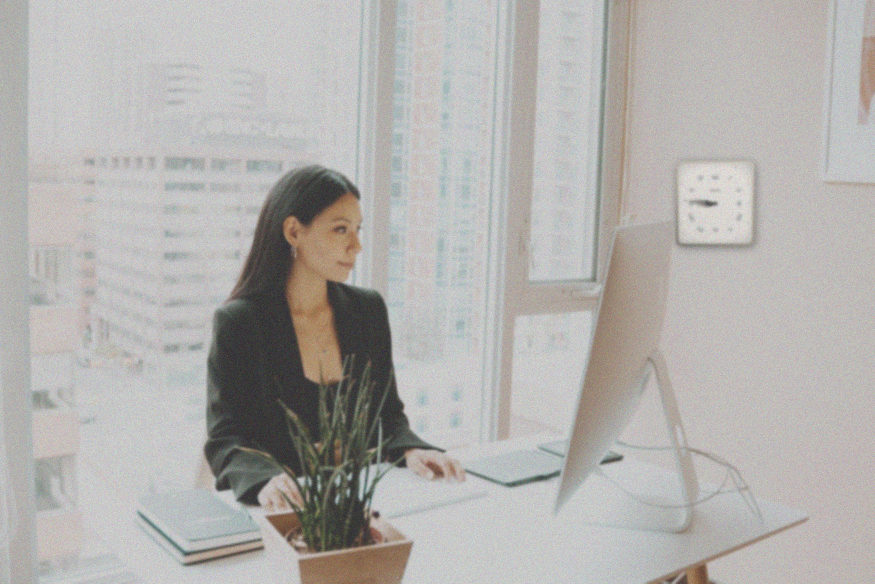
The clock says 8h46
